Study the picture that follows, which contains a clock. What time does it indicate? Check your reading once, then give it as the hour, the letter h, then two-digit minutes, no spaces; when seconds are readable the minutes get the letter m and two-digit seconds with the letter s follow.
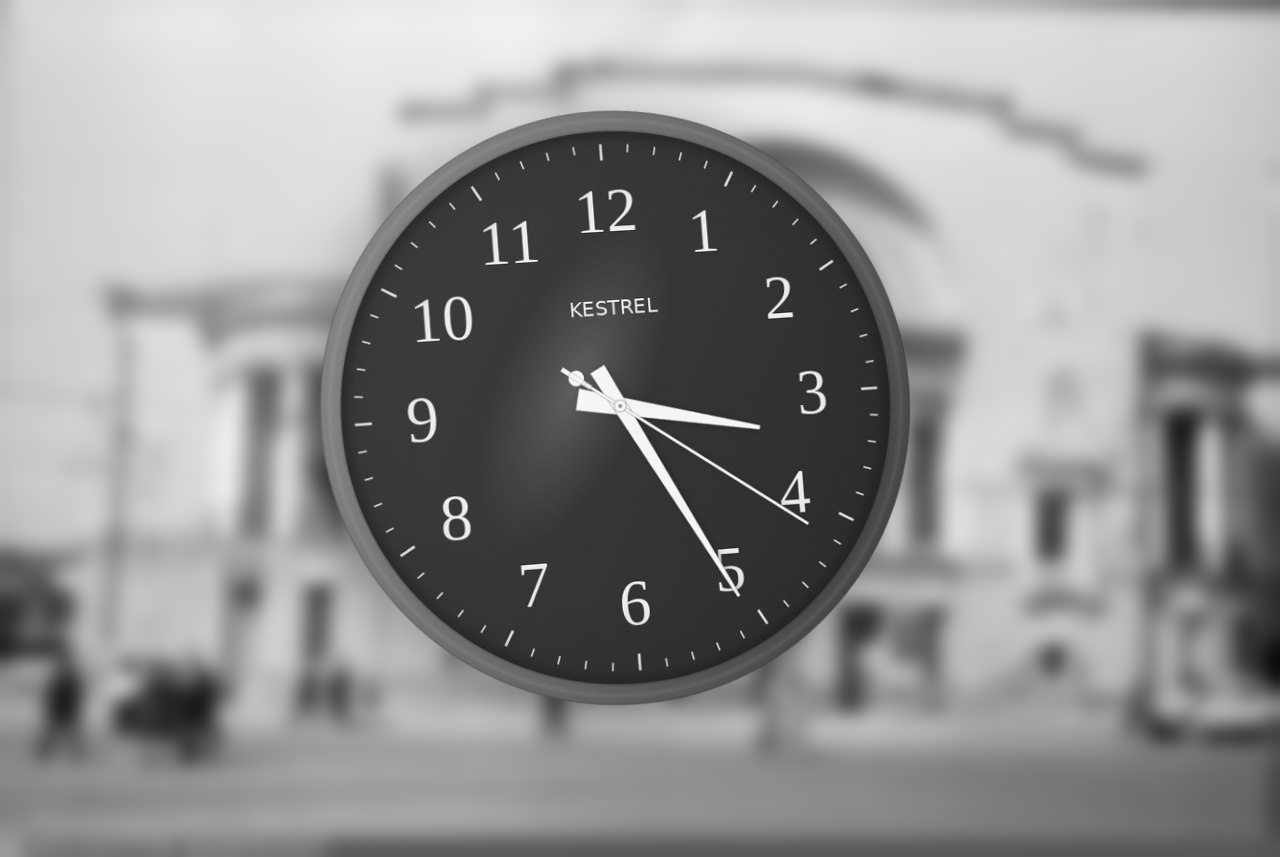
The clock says 3h25m21s
